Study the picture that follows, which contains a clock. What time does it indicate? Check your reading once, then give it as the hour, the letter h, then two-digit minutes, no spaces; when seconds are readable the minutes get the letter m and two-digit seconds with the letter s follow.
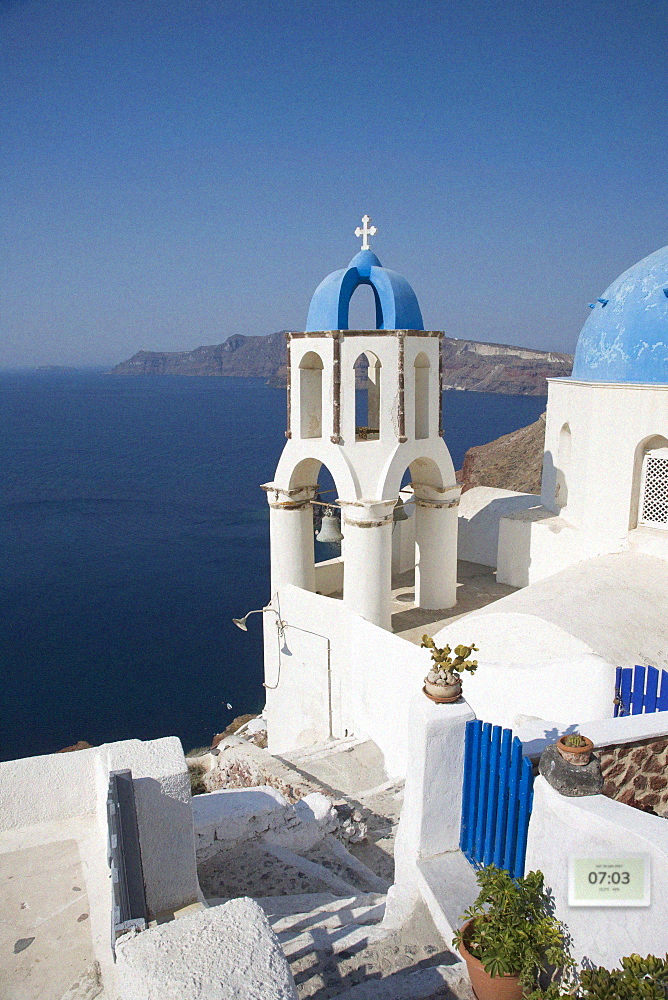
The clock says 7h03
